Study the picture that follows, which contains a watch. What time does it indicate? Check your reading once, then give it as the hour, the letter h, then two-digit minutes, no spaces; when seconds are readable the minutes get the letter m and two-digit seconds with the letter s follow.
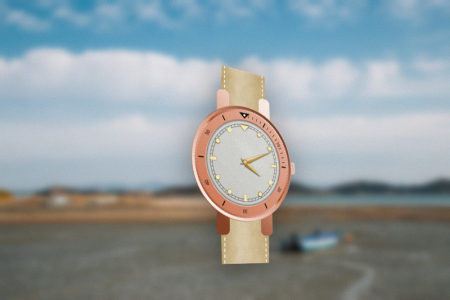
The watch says 4h11
